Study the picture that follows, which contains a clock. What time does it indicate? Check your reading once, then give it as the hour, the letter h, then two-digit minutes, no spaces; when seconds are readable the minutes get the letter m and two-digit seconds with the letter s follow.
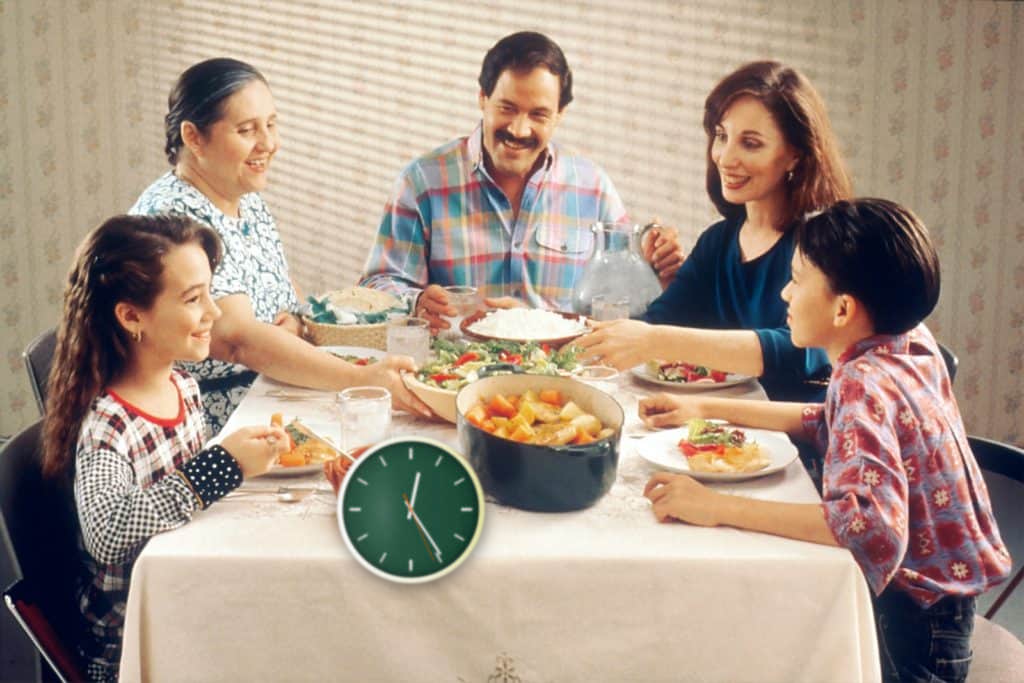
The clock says 12h24m26s
